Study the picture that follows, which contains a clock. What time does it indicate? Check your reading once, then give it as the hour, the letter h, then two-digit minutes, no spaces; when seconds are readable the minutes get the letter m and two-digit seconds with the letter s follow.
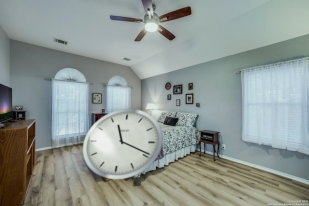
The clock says 11h19
